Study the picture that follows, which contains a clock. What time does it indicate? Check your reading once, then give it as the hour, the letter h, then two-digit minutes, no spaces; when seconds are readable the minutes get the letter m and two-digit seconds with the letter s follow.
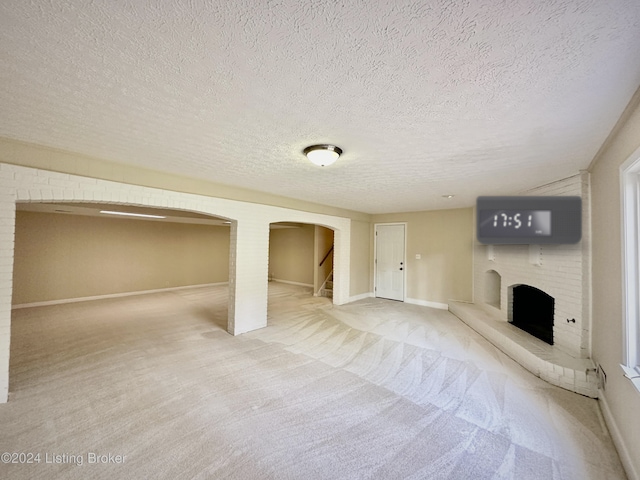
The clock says 17h51
